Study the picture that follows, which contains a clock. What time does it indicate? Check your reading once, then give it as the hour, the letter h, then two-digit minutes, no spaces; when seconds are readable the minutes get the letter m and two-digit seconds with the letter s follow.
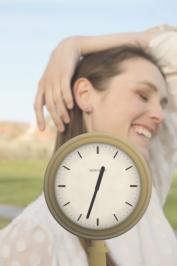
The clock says 12h33
